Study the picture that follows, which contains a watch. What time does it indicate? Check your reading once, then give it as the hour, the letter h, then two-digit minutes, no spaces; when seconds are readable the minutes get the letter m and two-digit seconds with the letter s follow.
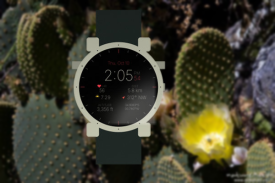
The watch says 2h05
